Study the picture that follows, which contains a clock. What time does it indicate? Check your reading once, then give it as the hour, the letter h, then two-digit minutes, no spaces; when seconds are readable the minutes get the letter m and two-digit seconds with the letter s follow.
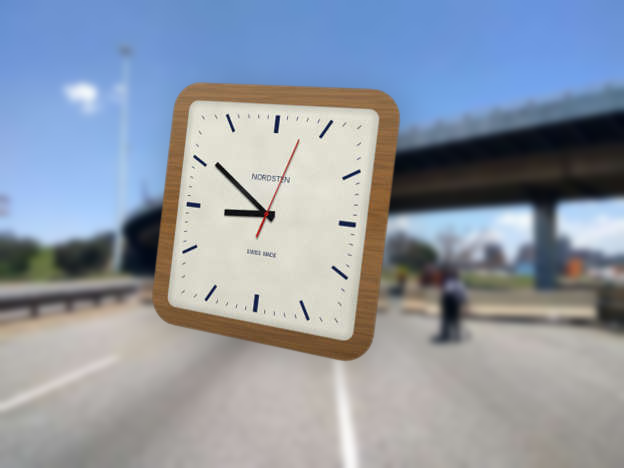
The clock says 8h51m03s
